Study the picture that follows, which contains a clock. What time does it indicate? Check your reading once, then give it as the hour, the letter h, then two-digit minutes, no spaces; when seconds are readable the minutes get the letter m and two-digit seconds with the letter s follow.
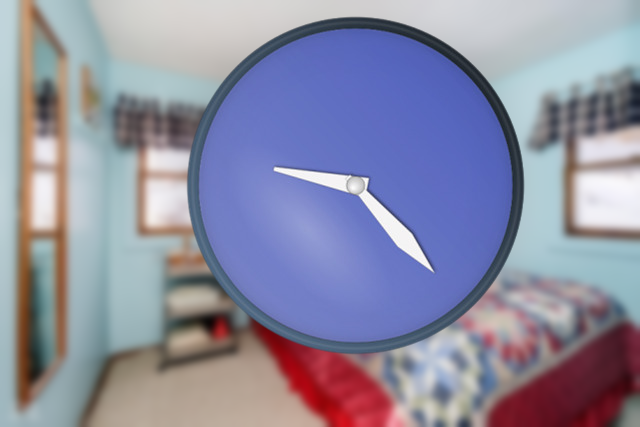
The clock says 9h23
